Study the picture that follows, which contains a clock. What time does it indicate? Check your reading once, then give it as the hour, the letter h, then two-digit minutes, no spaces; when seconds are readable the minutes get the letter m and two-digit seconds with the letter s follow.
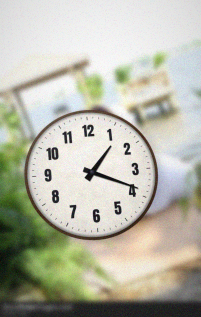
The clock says 1h19
